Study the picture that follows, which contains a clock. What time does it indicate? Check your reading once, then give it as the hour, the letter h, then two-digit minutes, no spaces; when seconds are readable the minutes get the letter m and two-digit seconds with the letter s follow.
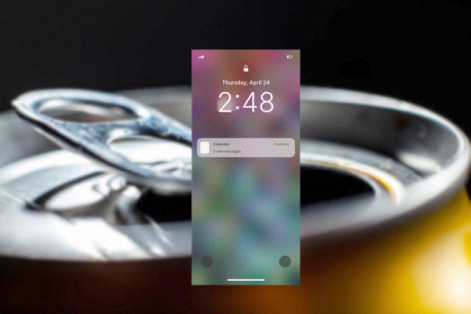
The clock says 2h48
